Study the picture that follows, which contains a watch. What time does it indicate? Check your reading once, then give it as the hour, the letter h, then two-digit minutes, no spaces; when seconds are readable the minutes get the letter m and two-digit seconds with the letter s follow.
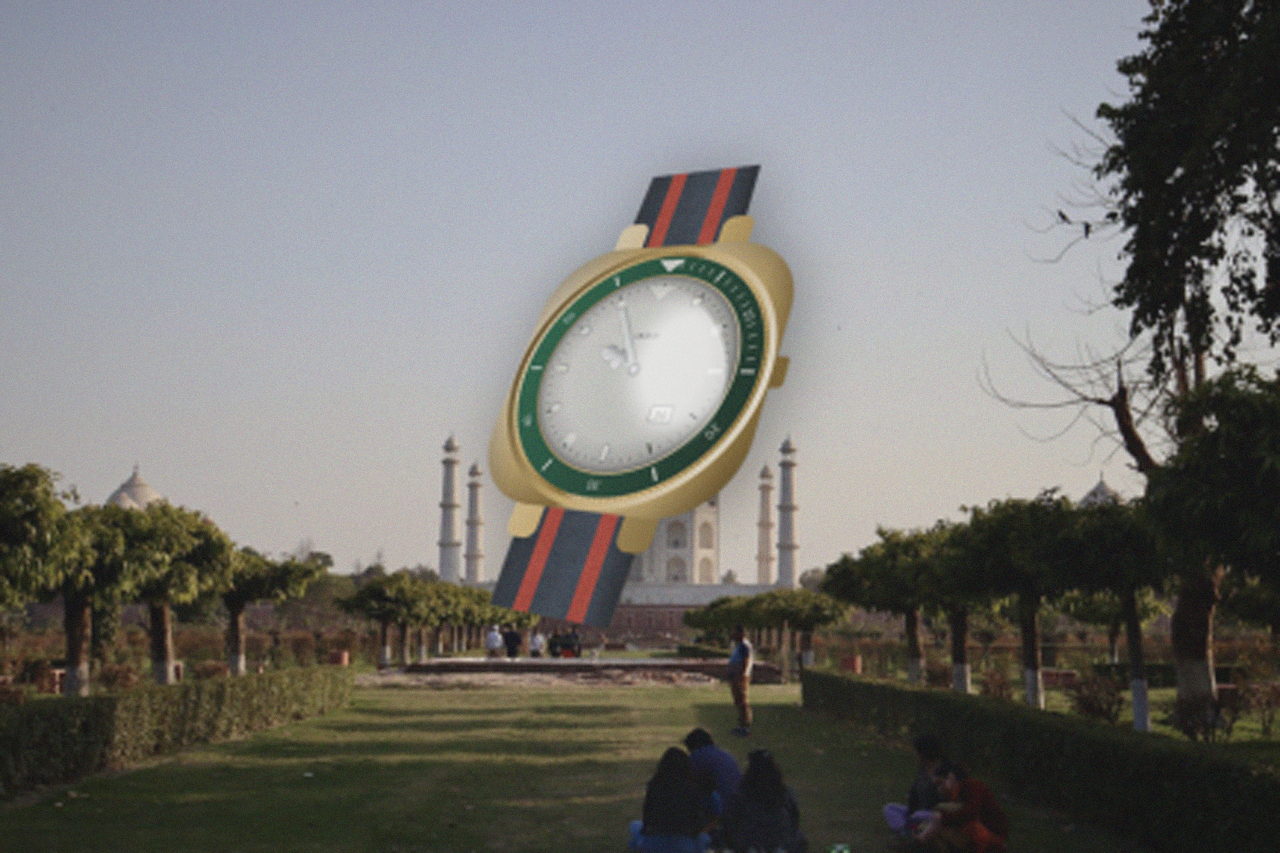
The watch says 9h55
